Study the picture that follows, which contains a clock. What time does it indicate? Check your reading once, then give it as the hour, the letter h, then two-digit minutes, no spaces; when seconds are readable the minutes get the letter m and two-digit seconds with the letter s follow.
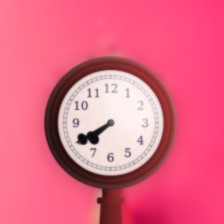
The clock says 7h40
